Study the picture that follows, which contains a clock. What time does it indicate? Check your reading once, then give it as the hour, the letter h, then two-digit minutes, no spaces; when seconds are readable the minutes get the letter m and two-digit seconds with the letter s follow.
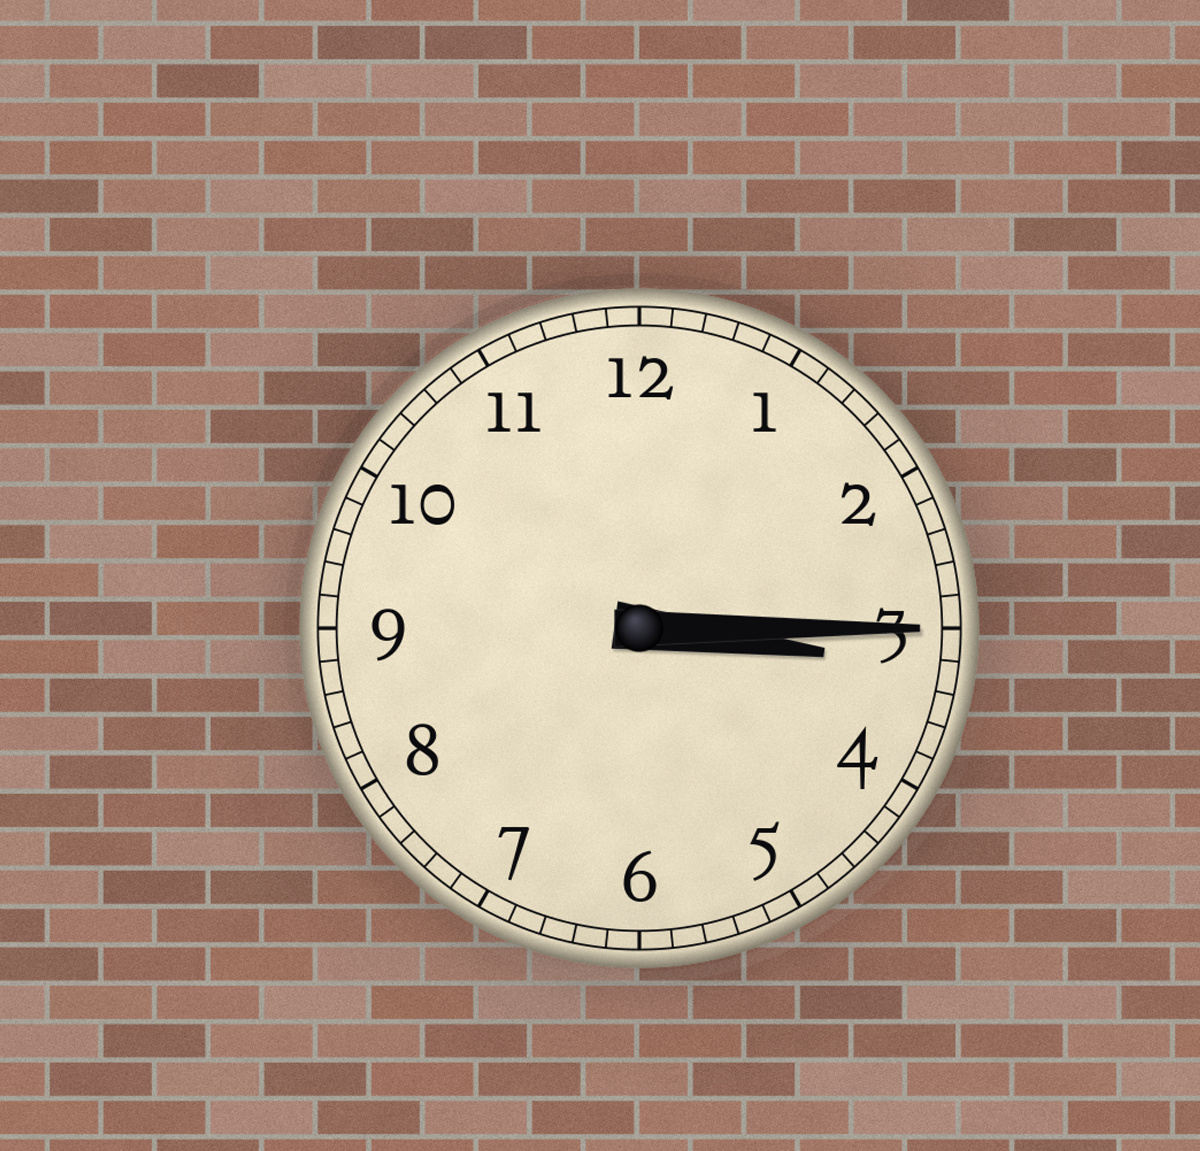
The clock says 3h15
